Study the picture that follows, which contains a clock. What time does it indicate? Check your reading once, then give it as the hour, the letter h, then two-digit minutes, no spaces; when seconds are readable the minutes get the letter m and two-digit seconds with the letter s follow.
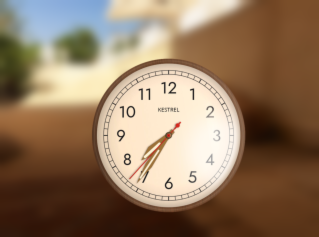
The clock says 7h35m37s
